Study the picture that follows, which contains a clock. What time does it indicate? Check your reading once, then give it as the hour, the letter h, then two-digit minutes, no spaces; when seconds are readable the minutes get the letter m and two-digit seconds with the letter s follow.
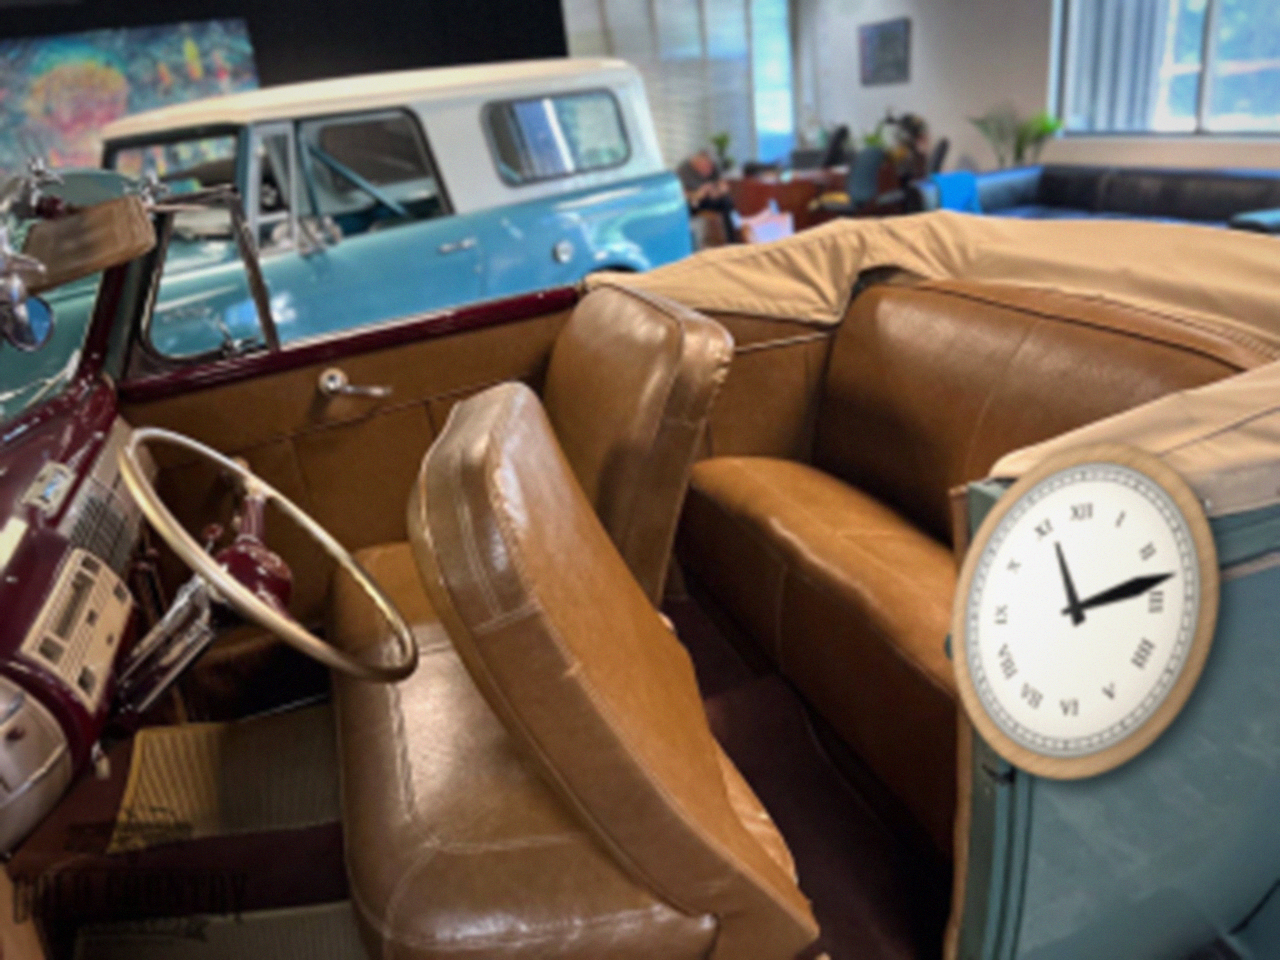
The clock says 11h13
